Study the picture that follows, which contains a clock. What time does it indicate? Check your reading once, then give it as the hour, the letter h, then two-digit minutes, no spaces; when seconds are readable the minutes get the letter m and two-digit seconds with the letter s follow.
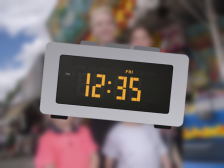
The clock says 12h35
